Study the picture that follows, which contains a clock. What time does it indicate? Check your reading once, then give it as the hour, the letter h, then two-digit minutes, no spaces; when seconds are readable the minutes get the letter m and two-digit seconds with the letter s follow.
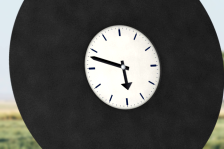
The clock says 5h48
